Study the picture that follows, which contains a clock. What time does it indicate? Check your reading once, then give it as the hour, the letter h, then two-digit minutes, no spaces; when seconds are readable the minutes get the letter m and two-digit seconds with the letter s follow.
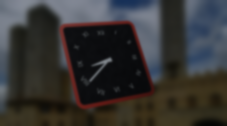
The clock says 8h39
